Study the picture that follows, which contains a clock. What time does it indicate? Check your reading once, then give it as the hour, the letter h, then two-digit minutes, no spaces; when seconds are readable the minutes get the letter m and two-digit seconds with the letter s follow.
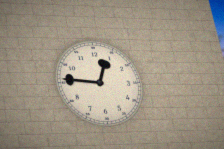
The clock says 12h46
